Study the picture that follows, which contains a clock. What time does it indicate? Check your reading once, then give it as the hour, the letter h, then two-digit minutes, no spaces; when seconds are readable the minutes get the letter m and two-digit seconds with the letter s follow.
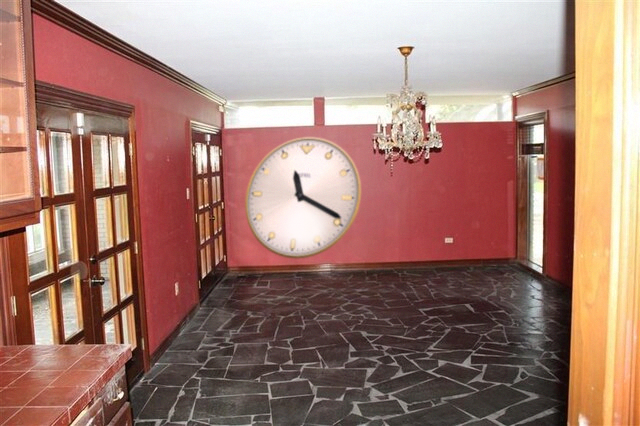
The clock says 11h19
